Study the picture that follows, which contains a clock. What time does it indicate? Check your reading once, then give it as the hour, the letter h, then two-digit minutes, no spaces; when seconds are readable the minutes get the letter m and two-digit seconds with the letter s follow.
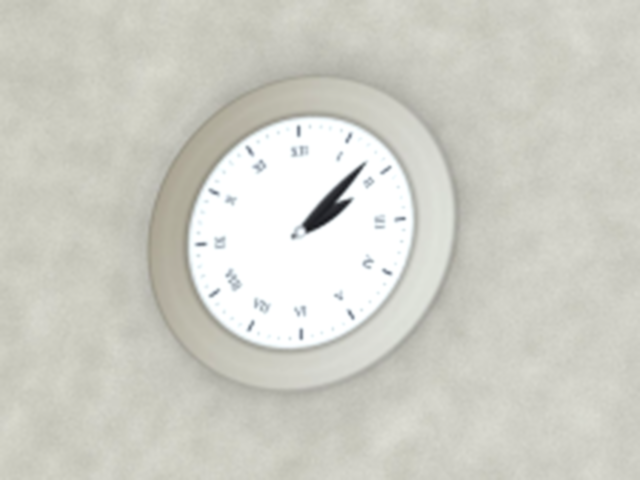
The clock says 2h08
